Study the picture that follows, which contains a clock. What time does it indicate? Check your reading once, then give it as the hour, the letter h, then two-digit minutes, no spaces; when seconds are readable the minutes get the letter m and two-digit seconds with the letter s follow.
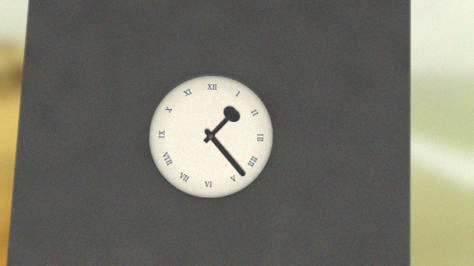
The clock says 1h23
